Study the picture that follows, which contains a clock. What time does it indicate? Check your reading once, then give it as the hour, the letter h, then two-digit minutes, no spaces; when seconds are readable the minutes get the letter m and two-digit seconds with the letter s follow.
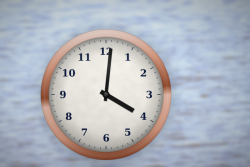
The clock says 4h01
